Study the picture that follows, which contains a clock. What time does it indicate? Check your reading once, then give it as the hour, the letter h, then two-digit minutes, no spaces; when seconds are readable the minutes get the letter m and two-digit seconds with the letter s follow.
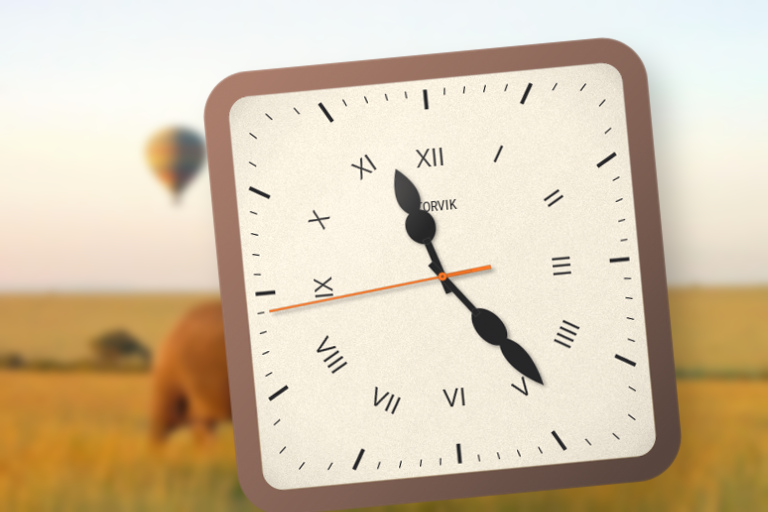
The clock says 11h23m44s
